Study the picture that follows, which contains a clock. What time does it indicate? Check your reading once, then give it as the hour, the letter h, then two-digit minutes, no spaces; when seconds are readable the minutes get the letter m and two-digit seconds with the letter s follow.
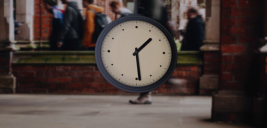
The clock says 1h29
